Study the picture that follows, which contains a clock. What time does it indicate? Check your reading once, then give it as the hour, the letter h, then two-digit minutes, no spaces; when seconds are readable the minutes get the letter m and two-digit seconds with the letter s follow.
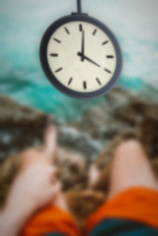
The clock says 4h01
